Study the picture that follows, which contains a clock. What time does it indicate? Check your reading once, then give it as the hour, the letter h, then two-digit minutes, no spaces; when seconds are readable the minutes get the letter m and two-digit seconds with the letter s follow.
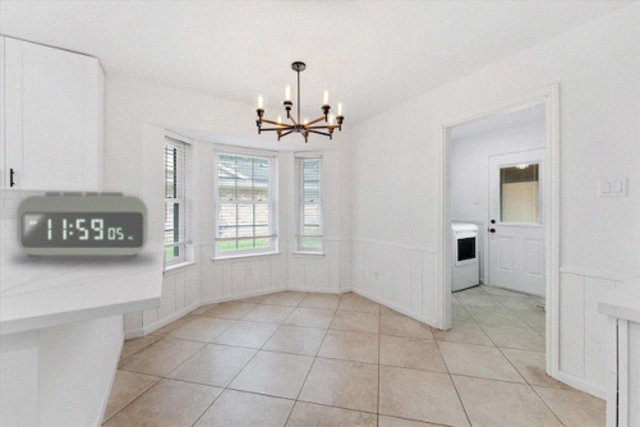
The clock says 11h59m05s
